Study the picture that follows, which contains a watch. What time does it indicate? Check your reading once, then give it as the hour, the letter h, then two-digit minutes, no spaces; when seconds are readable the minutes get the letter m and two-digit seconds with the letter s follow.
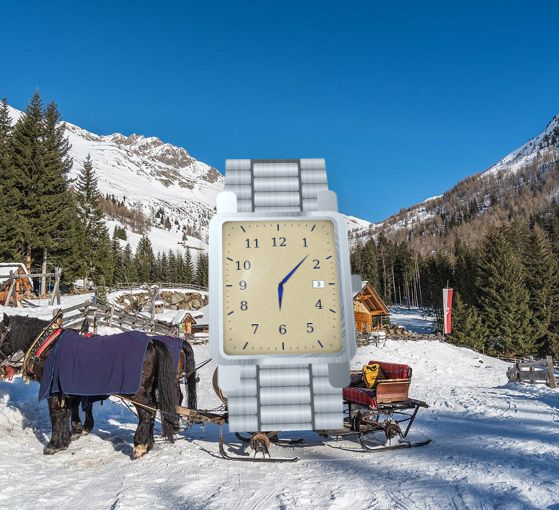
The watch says 6h07
